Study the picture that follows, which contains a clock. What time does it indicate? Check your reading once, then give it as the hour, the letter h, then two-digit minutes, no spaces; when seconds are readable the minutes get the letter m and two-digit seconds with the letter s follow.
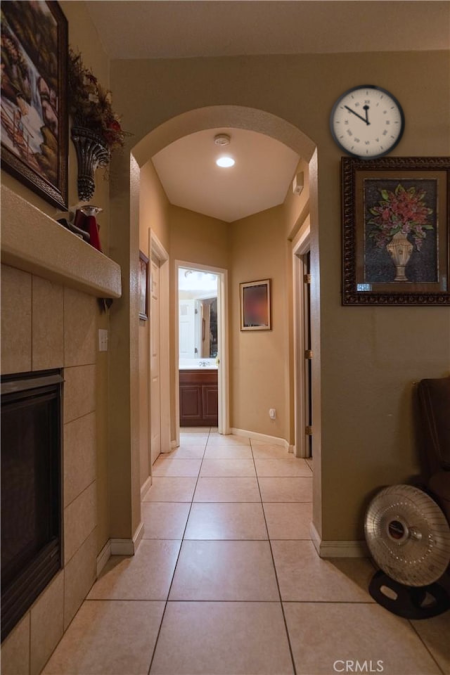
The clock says 11h51
